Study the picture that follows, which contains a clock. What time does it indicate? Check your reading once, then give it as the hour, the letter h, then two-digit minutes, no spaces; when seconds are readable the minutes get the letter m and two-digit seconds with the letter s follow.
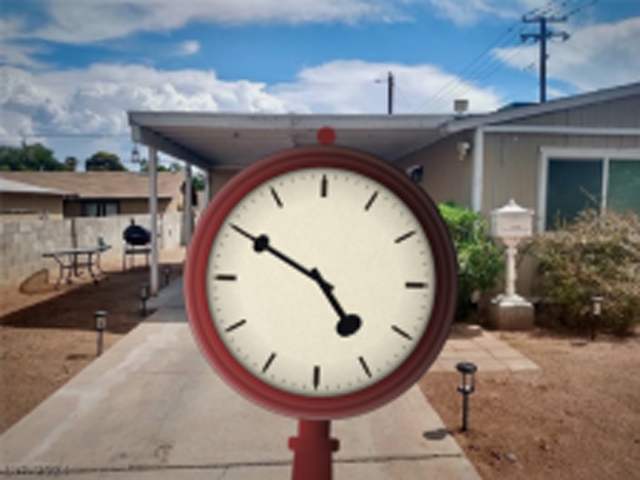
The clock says 4h50
